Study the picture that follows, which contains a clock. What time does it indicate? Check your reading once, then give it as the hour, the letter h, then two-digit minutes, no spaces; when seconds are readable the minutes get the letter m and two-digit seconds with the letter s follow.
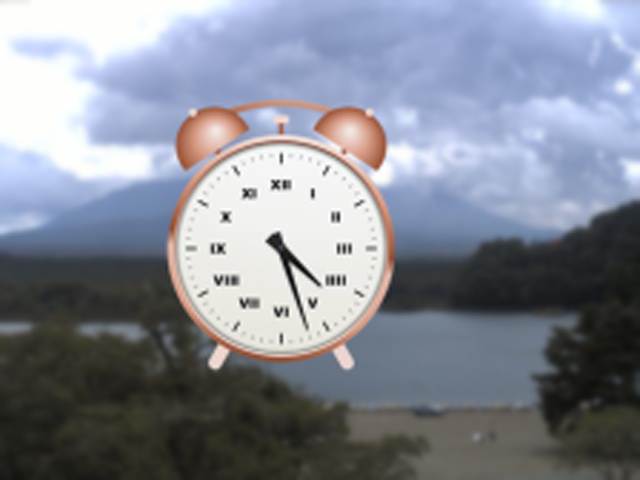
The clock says 4h27
